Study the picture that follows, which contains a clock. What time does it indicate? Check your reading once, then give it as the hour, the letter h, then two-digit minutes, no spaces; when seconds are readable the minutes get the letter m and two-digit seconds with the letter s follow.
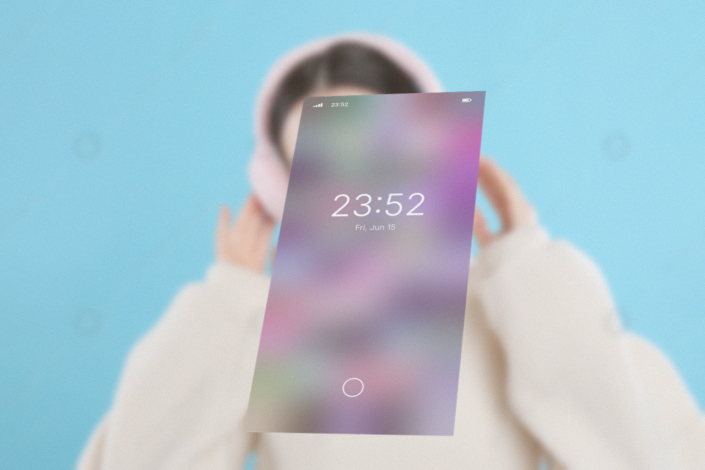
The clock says 23h52
